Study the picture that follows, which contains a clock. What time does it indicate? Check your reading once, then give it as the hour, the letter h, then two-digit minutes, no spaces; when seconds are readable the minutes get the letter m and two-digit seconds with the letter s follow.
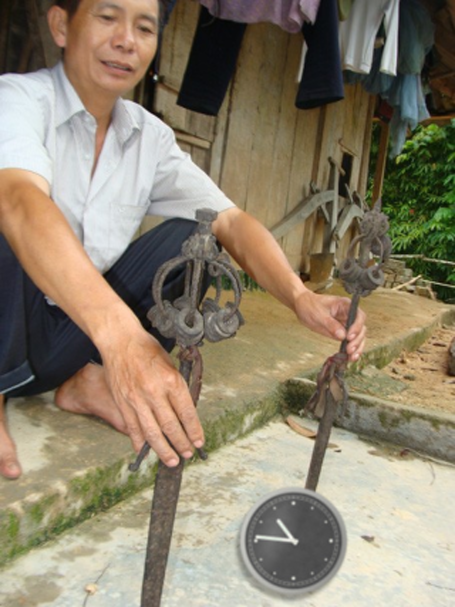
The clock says 10h46
